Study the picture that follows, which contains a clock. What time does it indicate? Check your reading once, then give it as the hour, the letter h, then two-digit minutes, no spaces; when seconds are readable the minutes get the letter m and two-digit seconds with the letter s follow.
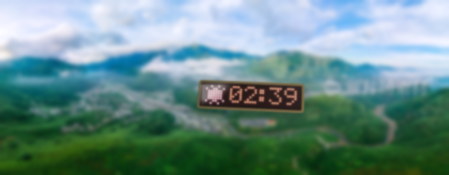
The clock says 2h39
